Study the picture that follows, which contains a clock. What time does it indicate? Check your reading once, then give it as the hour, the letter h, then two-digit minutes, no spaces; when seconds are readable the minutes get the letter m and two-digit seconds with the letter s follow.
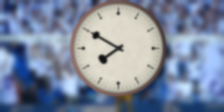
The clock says 7h50
